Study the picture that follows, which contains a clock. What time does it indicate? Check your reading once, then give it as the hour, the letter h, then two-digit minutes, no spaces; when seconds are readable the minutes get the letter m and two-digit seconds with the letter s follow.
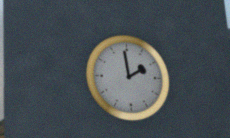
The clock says 1h59
